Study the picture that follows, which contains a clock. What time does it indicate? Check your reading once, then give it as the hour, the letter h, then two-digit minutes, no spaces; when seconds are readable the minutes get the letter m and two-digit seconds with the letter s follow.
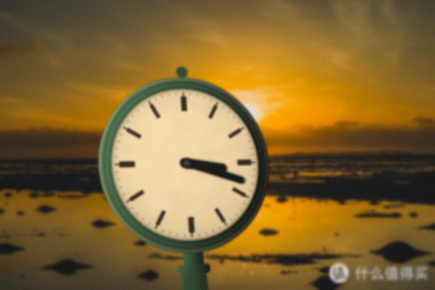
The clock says 3h18
